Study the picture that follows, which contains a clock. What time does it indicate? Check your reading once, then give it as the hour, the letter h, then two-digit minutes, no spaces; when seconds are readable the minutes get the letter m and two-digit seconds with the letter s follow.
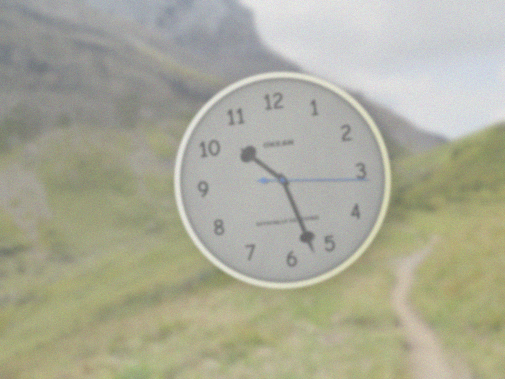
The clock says 10h27m16s
